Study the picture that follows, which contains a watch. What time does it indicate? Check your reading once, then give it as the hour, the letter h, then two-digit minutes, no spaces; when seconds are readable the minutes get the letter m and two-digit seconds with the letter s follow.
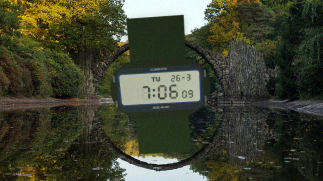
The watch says 7h06m09s
